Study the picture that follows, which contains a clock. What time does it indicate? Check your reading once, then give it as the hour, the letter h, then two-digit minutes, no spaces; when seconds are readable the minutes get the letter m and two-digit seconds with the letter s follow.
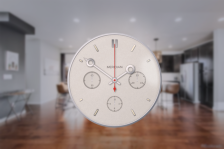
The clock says 1h51
